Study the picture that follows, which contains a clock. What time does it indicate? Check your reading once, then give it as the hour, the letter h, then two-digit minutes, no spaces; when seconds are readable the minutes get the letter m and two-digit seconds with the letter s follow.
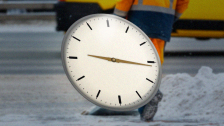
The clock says 9h16
